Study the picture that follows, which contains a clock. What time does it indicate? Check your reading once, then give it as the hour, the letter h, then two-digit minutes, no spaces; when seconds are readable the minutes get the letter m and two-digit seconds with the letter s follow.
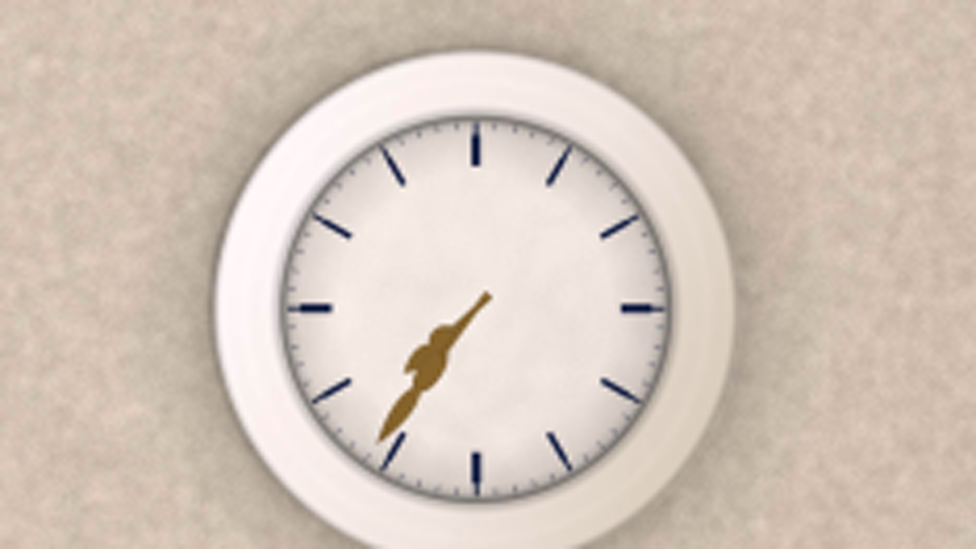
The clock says 7h36
